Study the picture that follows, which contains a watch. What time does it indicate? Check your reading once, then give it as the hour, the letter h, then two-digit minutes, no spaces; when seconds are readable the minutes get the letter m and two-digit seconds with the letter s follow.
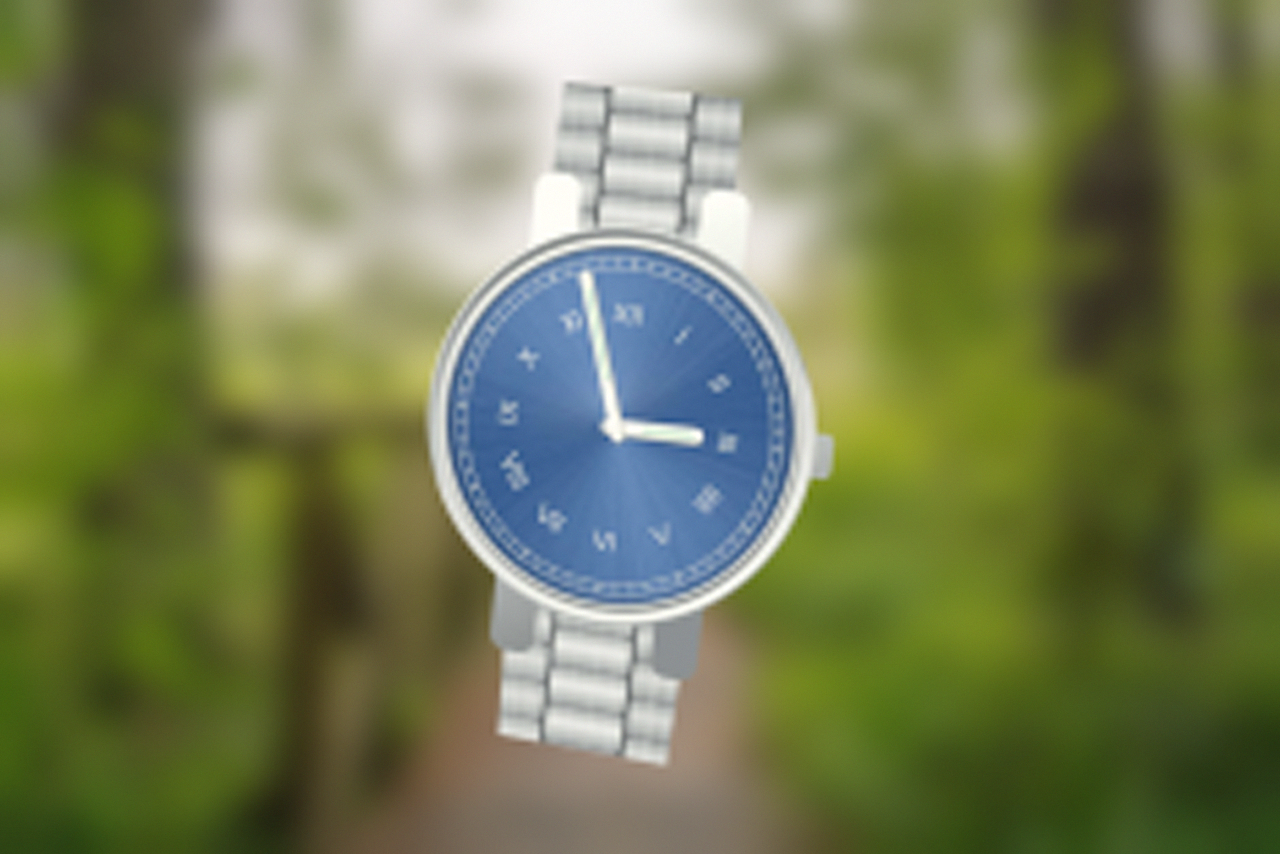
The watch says 2h57
